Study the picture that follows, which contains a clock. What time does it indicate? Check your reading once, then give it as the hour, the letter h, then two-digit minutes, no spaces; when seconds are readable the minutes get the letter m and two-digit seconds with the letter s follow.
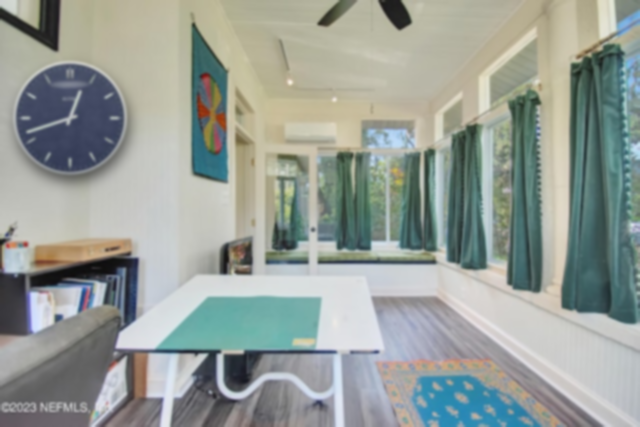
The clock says 12h42
